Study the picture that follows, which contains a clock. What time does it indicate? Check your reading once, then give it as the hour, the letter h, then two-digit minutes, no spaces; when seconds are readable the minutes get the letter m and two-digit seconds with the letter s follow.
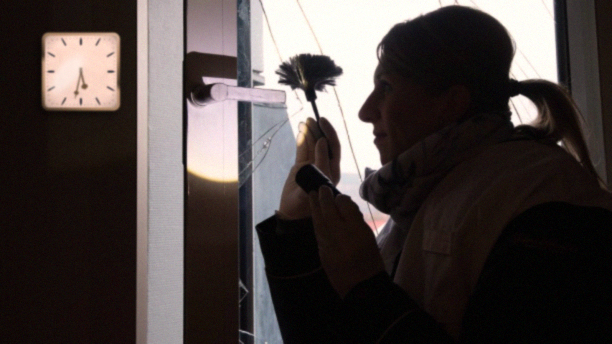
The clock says 5h32
